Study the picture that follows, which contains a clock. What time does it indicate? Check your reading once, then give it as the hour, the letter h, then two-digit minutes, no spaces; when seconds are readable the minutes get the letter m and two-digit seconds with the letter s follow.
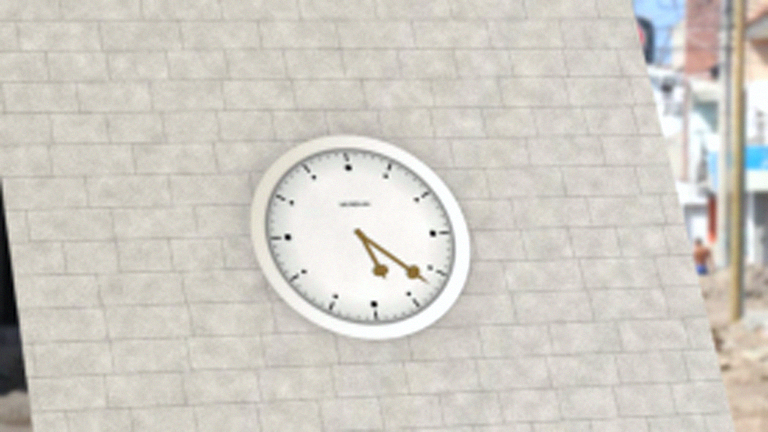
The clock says 5h22
